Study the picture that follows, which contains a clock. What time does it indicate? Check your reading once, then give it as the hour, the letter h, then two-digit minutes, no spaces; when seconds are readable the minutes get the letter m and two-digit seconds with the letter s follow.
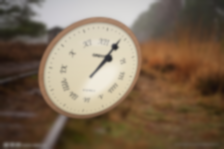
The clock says 1h04
